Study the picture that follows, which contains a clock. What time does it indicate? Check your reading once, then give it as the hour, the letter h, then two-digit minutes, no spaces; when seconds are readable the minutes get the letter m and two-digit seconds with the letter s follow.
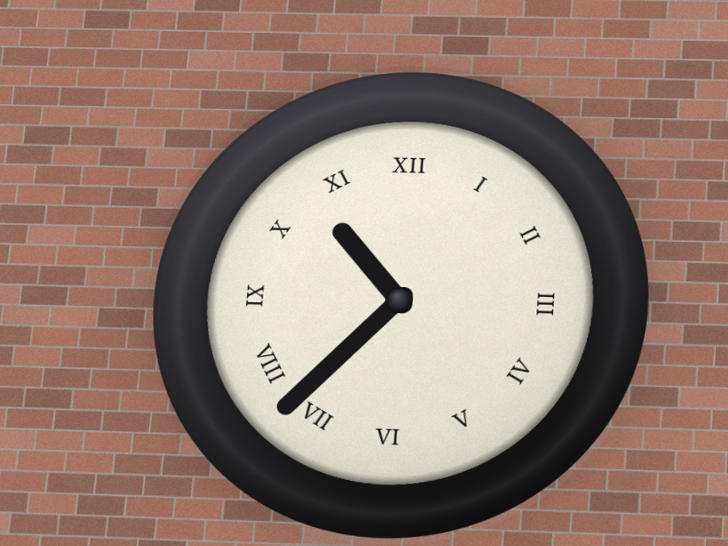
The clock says 10h37
